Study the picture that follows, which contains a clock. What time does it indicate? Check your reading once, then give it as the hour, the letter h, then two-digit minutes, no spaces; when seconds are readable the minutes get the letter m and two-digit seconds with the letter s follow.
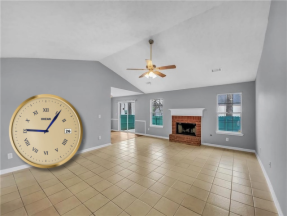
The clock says 9h06
